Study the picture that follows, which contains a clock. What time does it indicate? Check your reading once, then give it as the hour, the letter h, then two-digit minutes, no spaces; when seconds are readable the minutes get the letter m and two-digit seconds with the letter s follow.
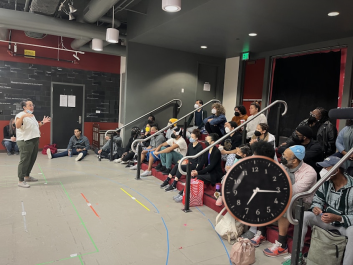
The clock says 7h16
